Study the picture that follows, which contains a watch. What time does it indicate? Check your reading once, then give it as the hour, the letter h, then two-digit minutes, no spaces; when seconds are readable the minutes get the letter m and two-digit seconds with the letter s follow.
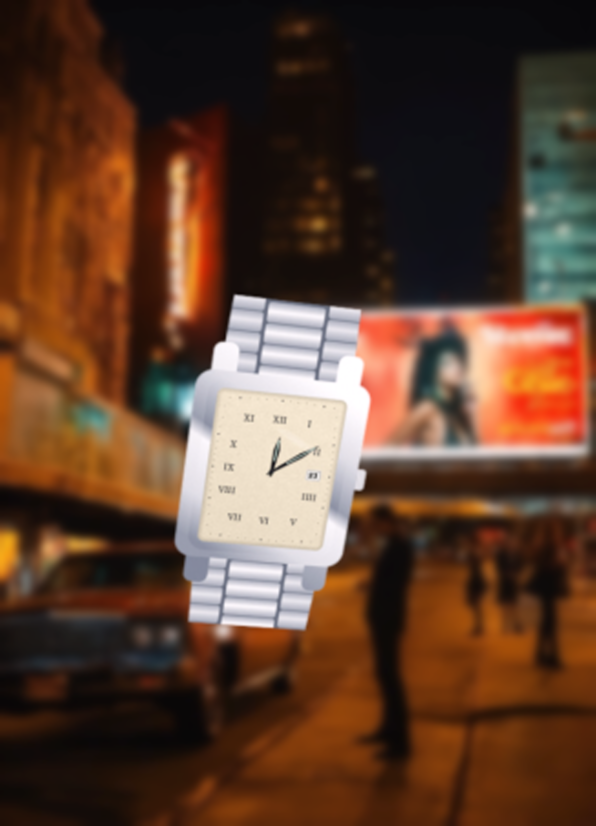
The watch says 12h09
